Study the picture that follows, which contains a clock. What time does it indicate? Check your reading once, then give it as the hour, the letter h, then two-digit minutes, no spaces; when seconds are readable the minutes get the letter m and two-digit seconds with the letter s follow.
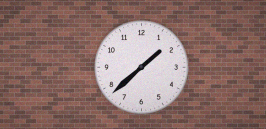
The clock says 1h38
